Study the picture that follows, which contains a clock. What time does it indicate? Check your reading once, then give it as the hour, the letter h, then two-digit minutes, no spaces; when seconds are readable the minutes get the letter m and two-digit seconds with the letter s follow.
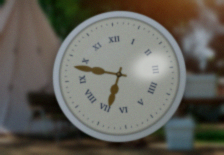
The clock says 6h48
